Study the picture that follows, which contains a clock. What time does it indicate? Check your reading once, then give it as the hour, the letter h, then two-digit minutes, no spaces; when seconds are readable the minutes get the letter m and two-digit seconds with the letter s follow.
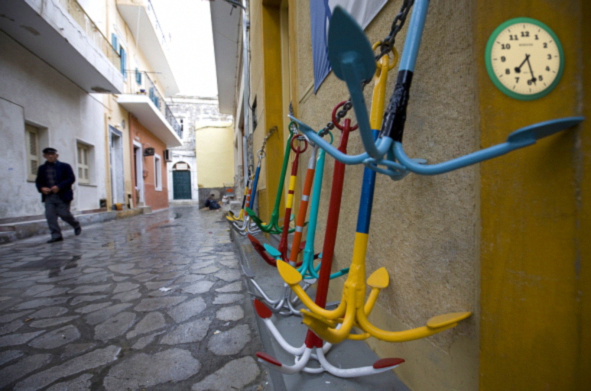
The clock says 7h28
